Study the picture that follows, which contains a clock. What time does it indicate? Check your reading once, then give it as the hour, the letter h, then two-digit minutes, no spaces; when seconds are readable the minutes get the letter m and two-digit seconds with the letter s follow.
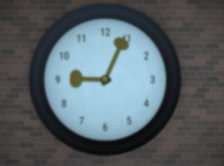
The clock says 9h04
